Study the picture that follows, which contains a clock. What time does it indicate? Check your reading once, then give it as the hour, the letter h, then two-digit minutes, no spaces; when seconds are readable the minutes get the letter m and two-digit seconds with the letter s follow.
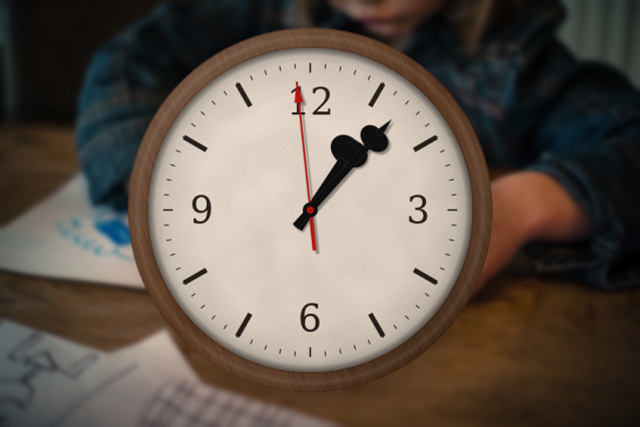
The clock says 1h06m59s
